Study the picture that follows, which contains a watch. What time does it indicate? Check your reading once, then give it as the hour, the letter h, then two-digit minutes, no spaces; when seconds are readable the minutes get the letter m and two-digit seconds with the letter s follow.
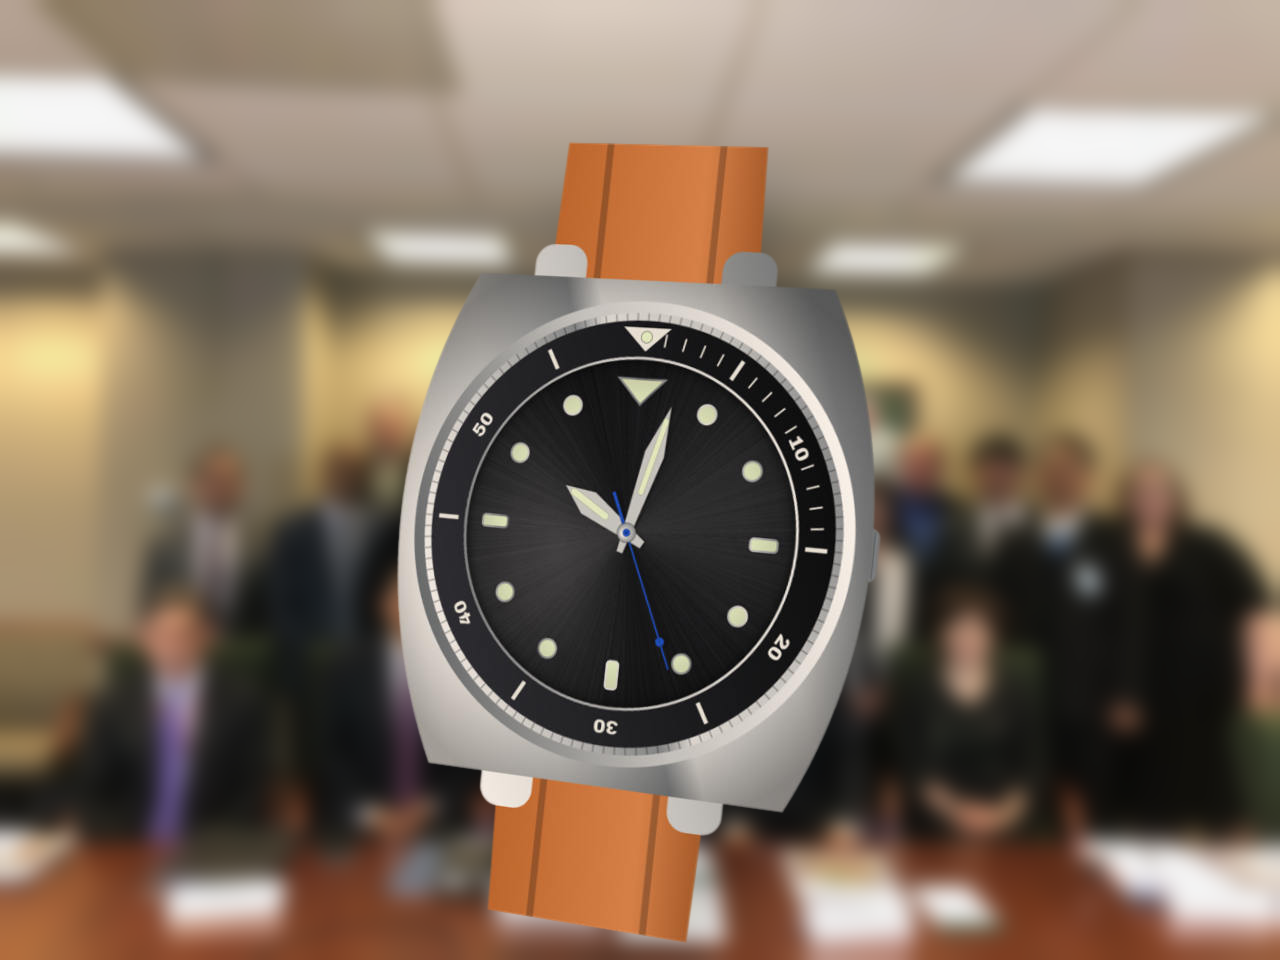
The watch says 10h02m26s
